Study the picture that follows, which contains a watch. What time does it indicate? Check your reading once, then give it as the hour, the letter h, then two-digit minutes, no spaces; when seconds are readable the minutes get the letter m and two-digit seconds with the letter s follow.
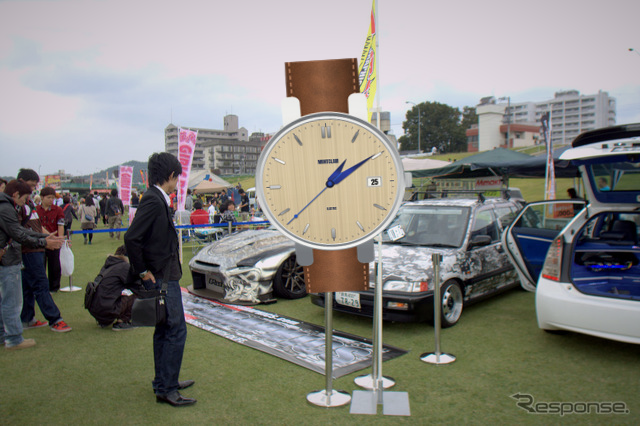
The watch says 1h09m38s
